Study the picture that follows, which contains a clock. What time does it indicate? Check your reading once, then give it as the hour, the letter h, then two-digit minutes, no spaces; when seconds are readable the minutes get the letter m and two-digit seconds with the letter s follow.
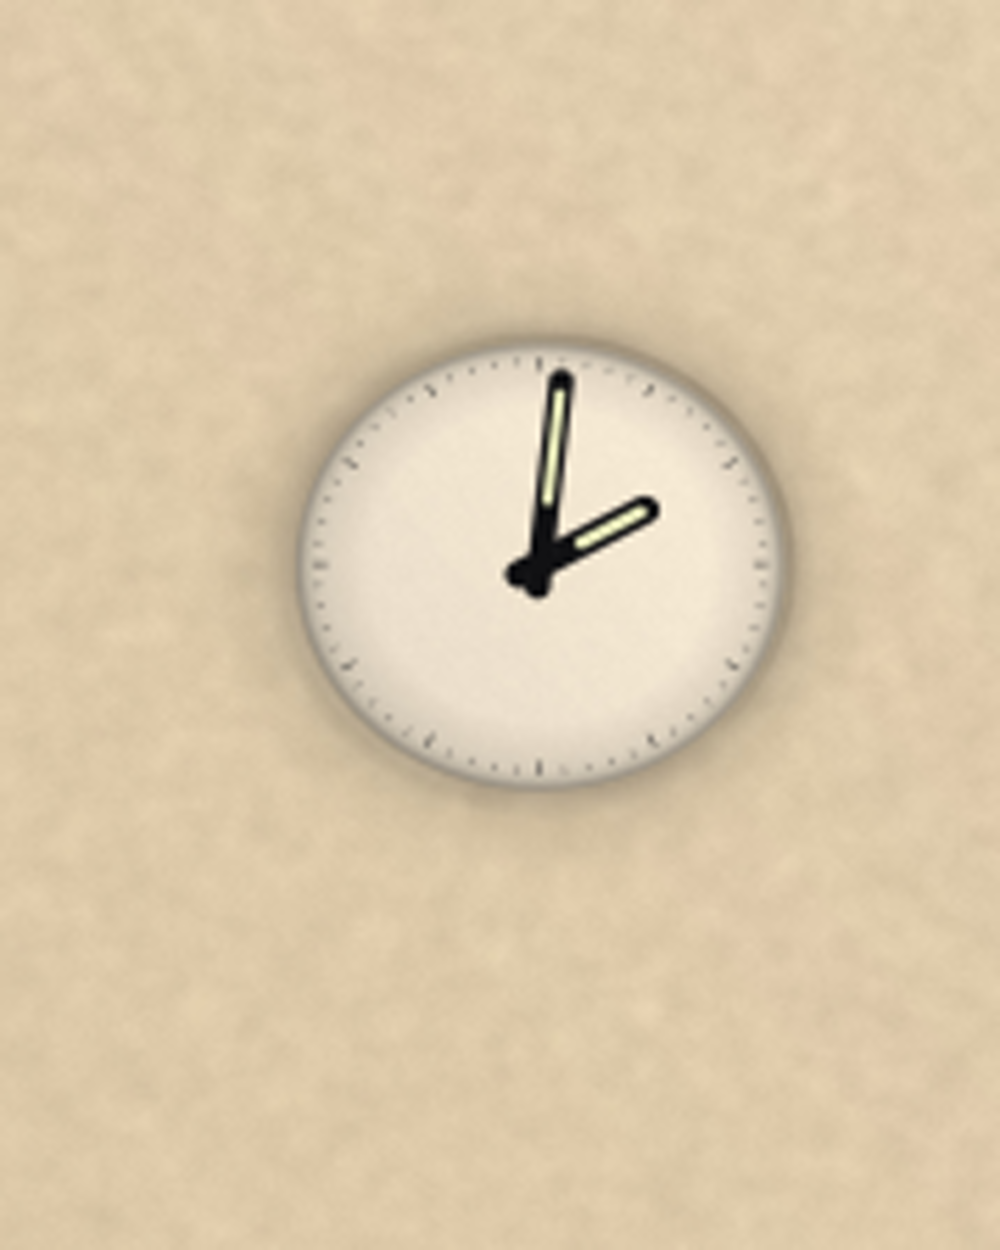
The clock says 2h01
